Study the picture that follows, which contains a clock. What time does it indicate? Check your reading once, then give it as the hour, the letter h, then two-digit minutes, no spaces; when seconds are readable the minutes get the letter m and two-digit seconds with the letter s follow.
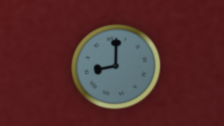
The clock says 9h02
